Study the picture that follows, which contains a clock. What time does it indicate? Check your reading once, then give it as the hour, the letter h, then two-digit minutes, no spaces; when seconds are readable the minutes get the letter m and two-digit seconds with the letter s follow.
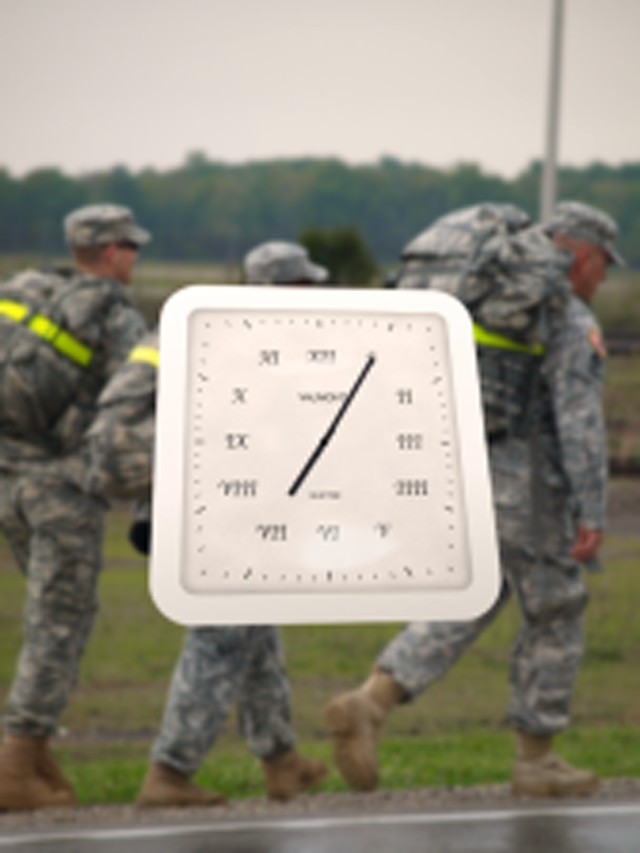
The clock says 7h05
